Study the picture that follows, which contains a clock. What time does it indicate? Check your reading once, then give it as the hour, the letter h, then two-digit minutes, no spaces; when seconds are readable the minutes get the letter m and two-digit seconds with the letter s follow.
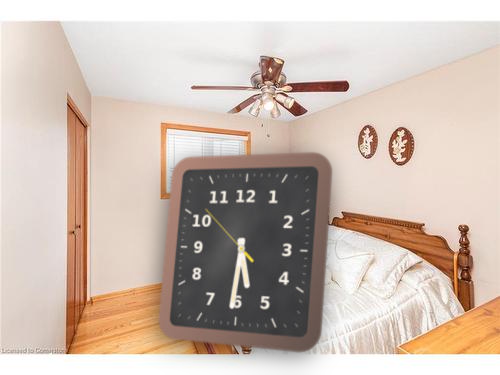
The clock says 5h30m52s
